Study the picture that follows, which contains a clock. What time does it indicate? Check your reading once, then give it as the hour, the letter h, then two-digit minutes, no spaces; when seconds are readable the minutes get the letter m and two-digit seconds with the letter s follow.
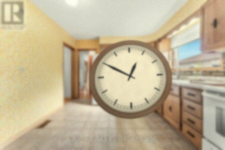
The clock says 12h50
